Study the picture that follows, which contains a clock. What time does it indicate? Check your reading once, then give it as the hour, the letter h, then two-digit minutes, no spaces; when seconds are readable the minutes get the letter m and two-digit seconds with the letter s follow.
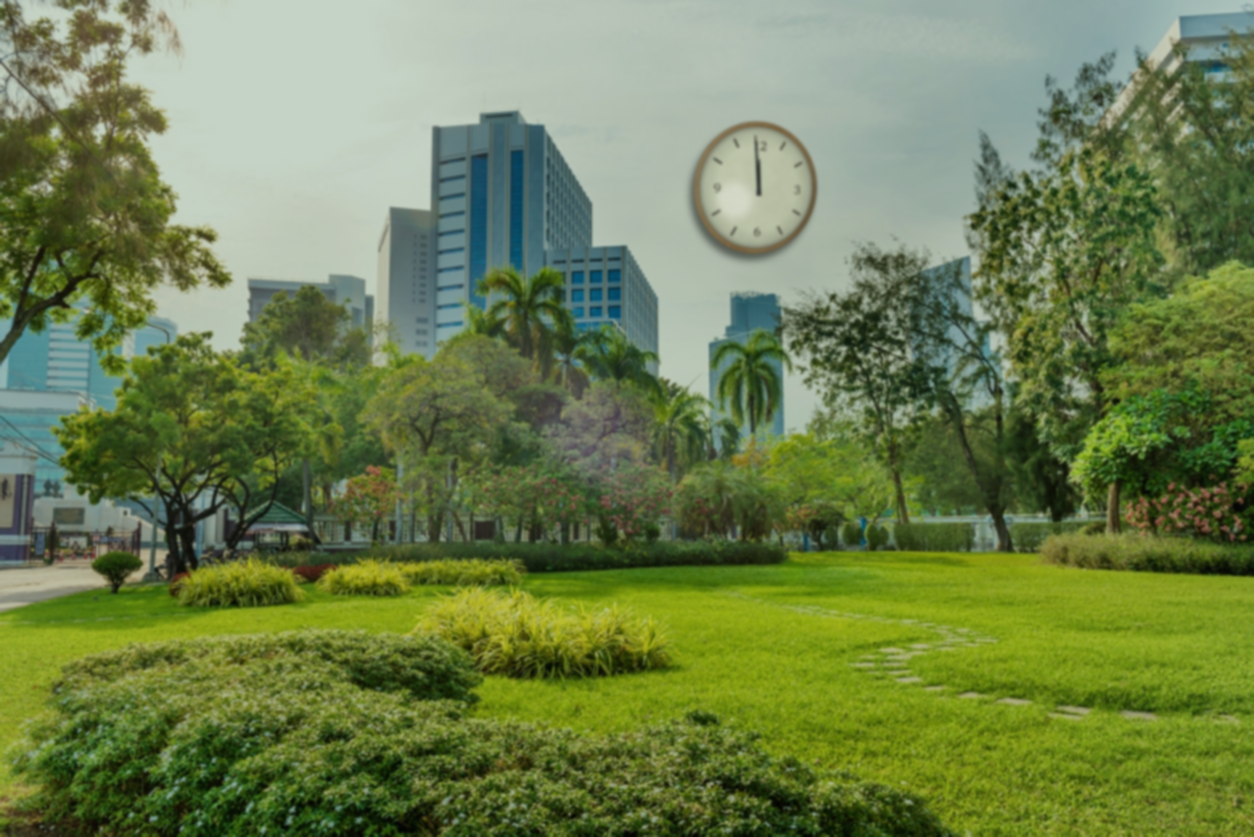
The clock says 11h59
